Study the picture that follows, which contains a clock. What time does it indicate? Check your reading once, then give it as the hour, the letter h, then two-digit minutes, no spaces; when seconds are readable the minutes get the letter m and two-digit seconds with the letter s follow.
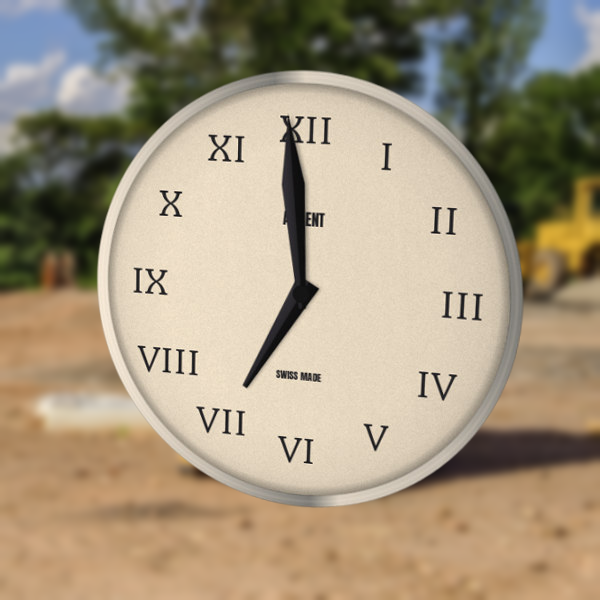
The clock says 6h59
